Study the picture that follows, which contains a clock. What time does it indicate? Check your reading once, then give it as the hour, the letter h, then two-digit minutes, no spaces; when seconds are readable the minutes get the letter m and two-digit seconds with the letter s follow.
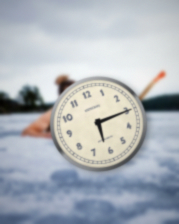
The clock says 6h15
